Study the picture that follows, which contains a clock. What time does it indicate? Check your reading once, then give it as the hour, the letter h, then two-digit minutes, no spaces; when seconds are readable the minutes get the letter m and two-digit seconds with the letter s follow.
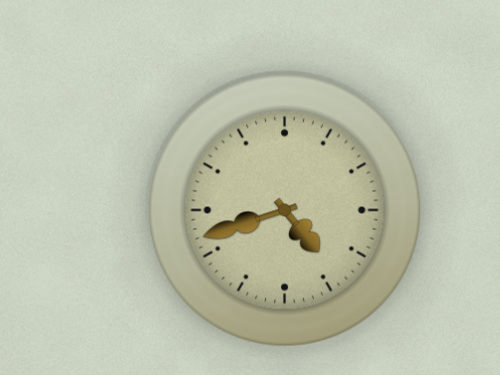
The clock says 4h42
